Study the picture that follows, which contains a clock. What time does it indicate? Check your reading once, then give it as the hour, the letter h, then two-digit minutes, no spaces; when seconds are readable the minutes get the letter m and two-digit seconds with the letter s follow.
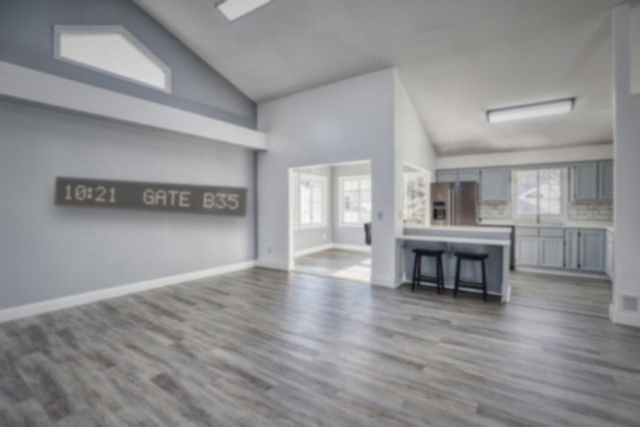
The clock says 10h21
